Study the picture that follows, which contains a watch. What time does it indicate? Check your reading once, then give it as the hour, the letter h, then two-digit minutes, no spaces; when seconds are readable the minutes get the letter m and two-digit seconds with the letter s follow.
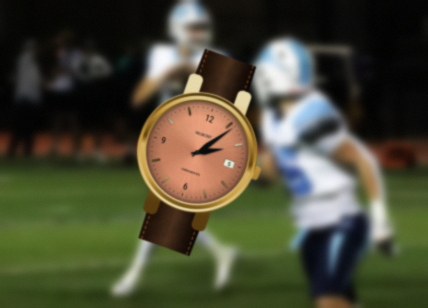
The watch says 2h06
